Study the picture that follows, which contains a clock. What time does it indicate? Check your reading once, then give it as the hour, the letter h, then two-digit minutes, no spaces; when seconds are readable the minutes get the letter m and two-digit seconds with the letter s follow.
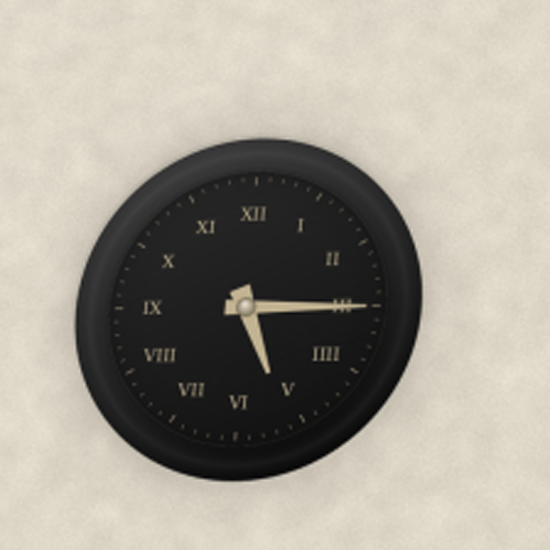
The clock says 5h15
